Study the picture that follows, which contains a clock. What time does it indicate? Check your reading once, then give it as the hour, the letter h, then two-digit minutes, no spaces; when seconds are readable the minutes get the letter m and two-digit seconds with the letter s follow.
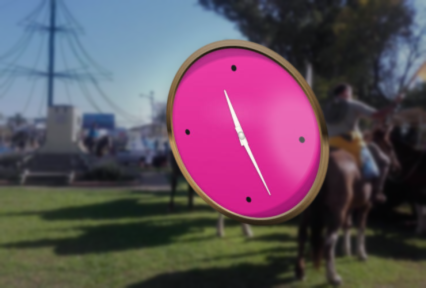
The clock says 11h26
